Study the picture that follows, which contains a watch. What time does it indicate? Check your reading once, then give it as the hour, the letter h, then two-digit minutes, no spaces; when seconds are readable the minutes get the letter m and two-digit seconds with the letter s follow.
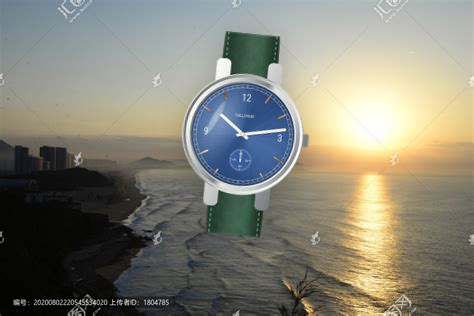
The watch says 10h13
